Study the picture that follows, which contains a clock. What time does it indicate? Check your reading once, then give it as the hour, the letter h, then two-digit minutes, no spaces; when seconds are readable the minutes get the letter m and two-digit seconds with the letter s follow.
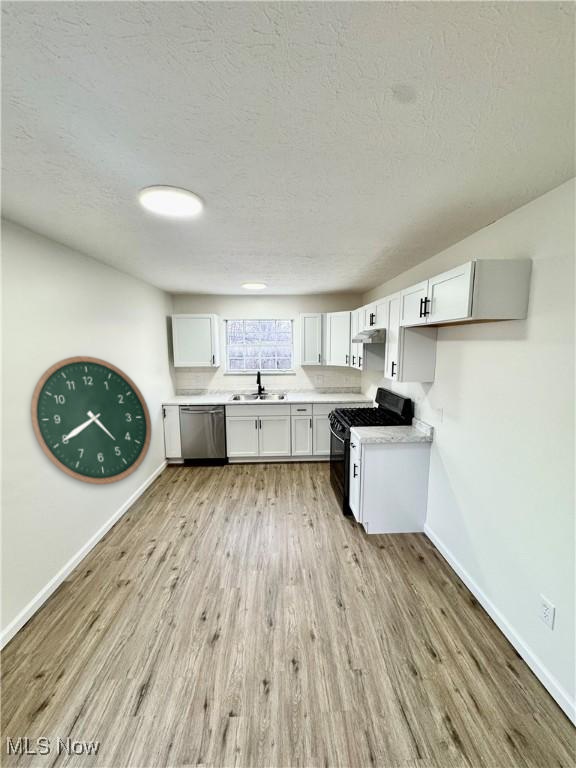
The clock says 4h40
